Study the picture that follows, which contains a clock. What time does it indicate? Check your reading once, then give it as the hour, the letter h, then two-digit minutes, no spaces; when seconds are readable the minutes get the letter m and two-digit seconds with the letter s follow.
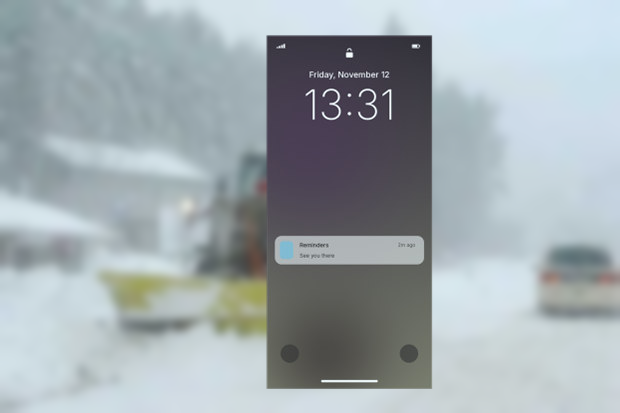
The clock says 13h31
